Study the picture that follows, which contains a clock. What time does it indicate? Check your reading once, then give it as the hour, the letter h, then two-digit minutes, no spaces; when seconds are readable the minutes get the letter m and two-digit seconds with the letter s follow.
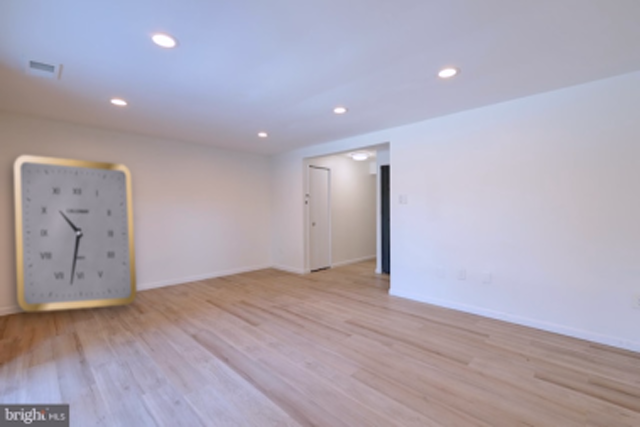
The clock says 10h32
